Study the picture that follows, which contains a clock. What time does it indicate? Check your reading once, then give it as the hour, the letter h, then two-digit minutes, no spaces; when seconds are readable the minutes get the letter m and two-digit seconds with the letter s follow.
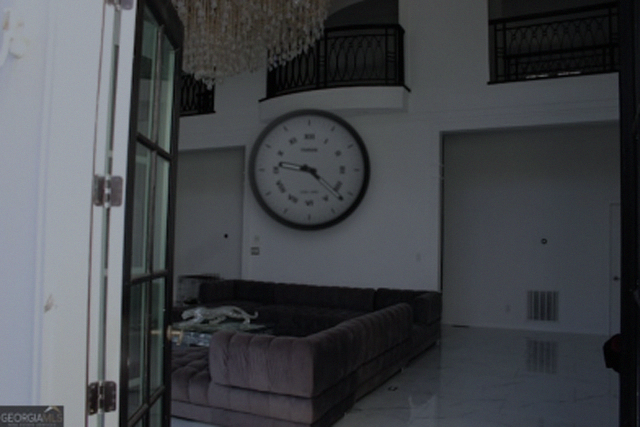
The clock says 9h22
